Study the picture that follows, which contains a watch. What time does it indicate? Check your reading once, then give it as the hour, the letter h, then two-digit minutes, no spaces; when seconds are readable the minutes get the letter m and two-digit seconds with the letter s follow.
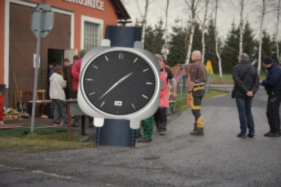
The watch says 1h37
